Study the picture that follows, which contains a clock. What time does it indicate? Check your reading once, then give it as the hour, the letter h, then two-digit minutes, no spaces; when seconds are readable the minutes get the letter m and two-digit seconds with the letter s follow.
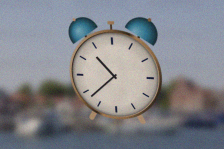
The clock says 10h38
